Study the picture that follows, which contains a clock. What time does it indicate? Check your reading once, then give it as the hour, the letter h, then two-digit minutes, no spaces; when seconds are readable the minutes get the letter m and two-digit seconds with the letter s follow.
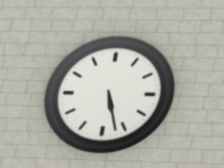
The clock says 5h27
